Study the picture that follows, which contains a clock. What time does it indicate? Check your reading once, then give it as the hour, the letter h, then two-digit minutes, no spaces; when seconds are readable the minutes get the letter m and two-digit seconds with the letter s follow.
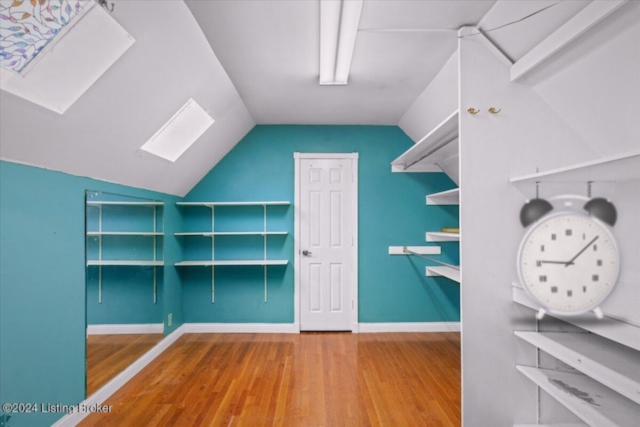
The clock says 9h08
